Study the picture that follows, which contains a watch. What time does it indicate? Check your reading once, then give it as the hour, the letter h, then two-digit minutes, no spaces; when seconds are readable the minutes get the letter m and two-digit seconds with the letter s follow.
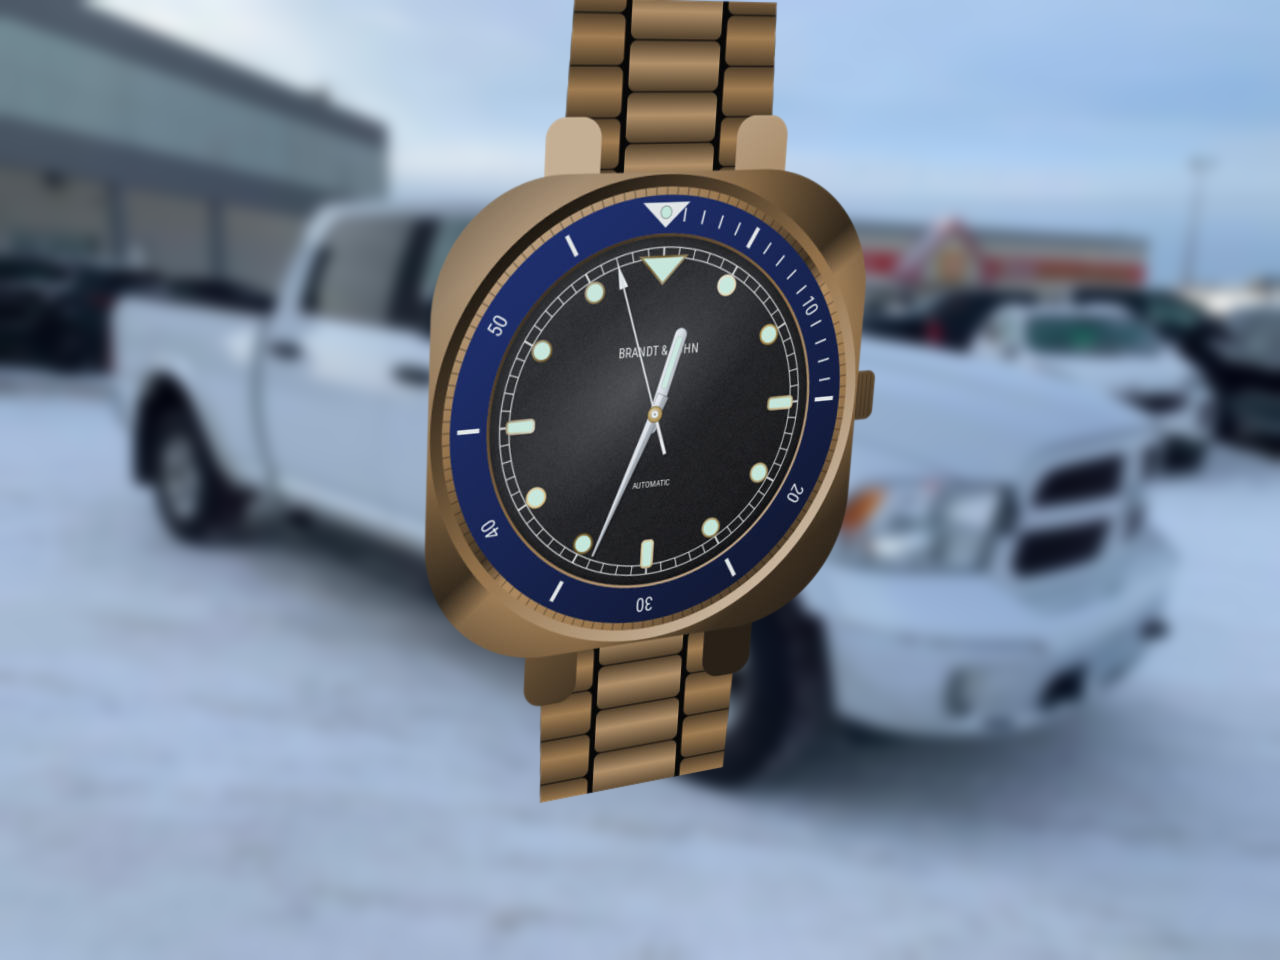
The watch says 12h33m57s
